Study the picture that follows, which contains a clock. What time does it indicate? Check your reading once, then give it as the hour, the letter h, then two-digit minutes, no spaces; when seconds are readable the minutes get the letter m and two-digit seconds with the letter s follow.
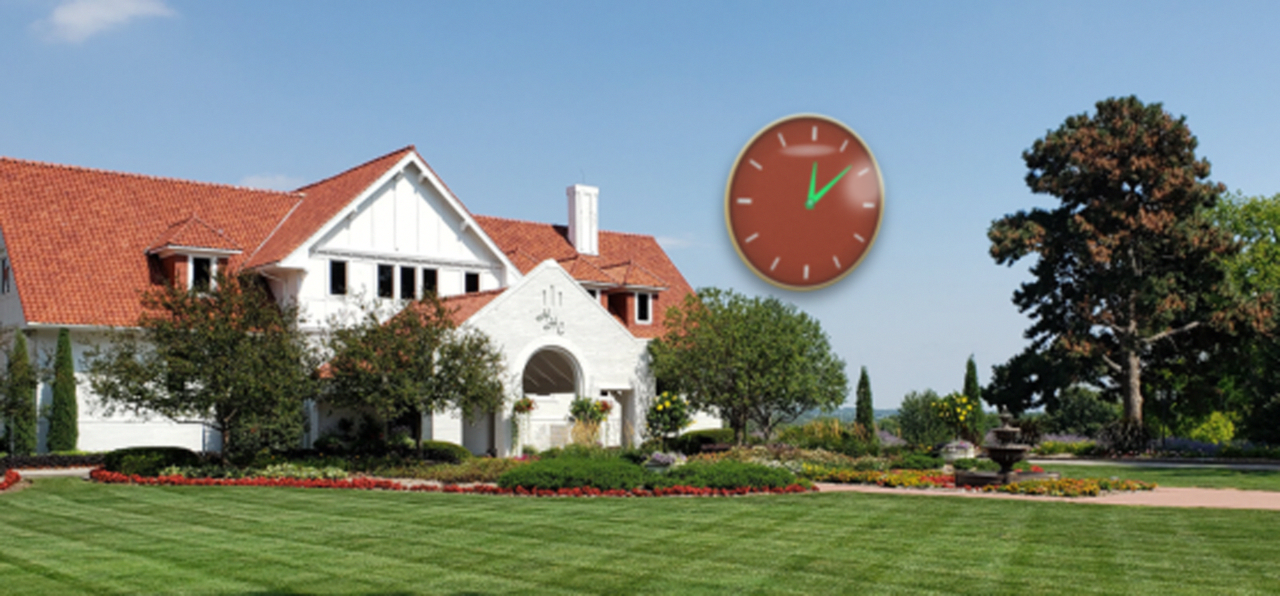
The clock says 12h08
